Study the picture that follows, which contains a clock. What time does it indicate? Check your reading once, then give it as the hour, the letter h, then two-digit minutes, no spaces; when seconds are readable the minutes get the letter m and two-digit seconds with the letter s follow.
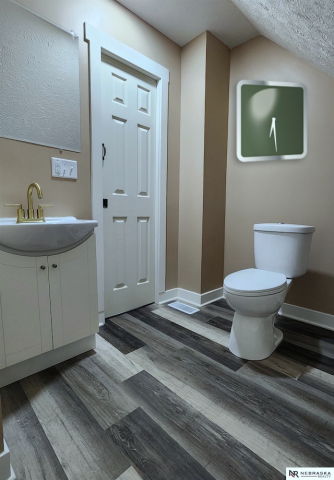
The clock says 6h29
